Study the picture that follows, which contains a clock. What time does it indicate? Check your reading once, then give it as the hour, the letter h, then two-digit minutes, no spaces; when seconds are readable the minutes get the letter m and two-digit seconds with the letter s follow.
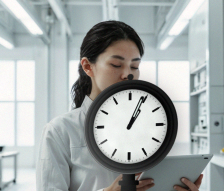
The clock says 1h04
